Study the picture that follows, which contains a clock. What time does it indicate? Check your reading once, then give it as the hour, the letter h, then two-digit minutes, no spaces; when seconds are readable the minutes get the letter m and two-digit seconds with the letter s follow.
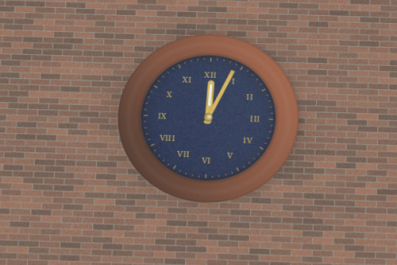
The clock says 12h04
